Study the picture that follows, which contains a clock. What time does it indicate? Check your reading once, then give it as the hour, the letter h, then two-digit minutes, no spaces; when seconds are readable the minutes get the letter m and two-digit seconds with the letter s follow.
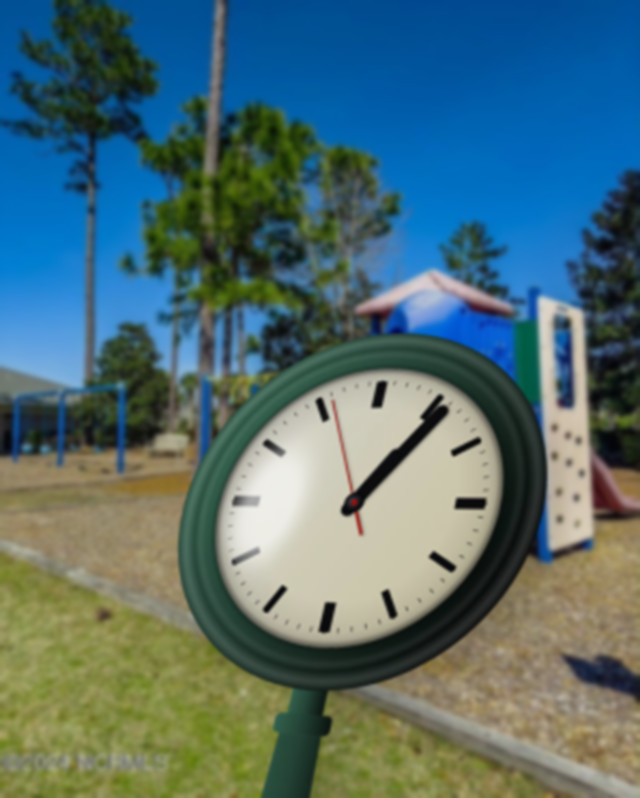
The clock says 1h05m56s
